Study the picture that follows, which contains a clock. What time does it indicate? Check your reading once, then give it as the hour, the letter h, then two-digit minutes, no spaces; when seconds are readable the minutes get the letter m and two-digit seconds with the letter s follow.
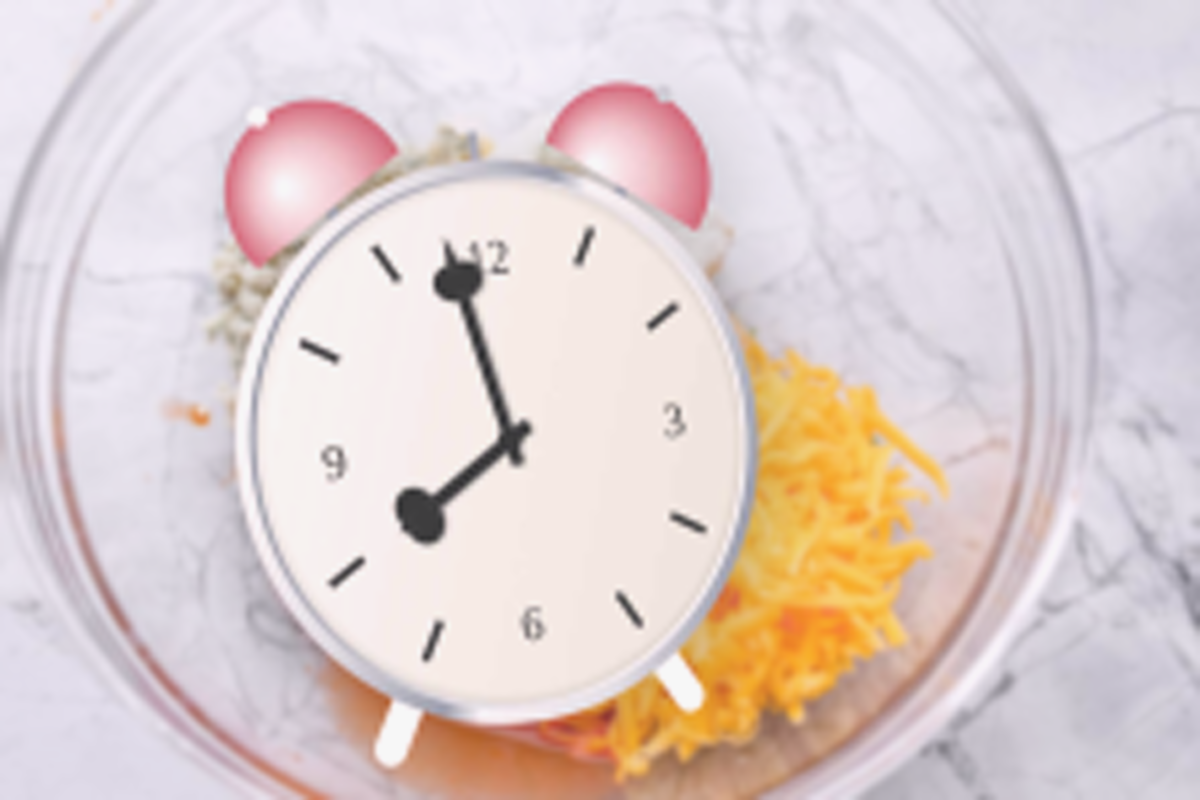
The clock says 7h58
